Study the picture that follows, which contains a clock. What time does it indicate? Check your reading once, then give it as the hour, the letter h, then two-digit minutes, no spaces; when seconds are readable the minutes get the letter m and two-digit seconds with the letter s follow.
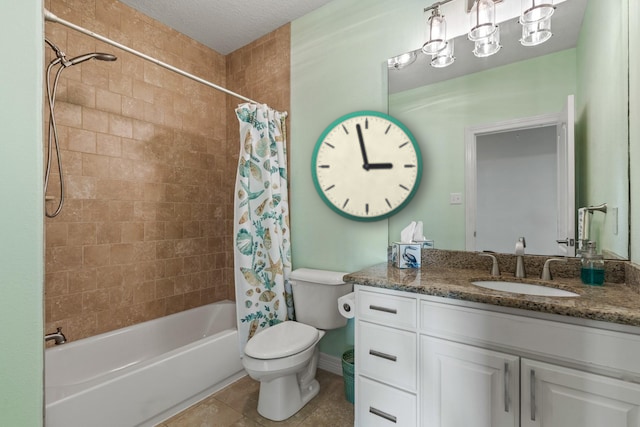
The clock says 2h58
